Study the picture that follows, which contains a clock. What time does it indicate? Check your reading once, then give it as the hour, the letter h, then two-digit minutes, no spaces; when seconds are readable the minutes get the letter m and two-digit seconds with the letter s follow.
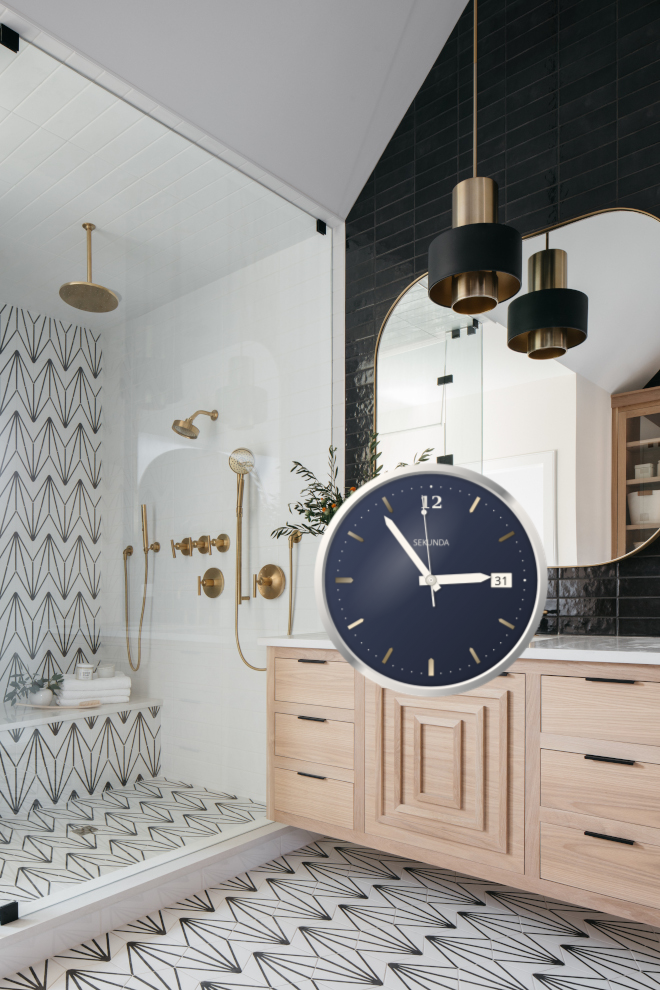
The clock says 2h53m59s
